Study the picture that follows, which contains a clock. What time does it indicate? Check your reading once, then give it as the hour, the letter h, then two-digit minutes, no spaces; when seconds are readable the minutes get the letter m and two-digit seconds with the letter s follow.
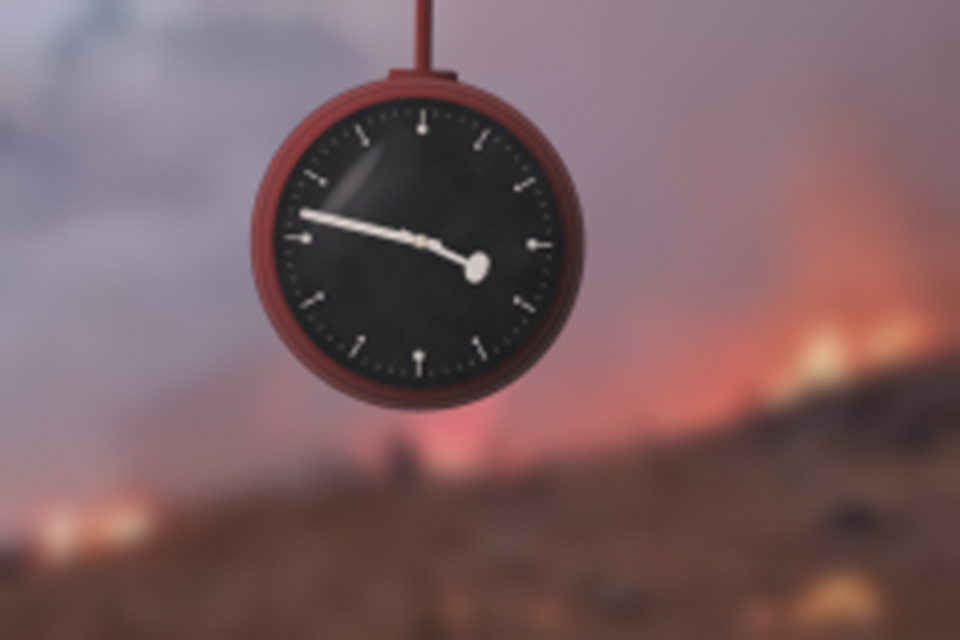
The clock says 3h47
